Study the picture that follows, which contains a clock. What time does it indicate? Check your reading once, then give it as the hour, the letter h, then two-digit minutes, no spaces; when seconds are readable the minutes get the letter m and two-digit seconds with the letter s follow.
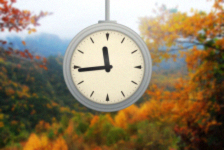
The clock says 11h44
